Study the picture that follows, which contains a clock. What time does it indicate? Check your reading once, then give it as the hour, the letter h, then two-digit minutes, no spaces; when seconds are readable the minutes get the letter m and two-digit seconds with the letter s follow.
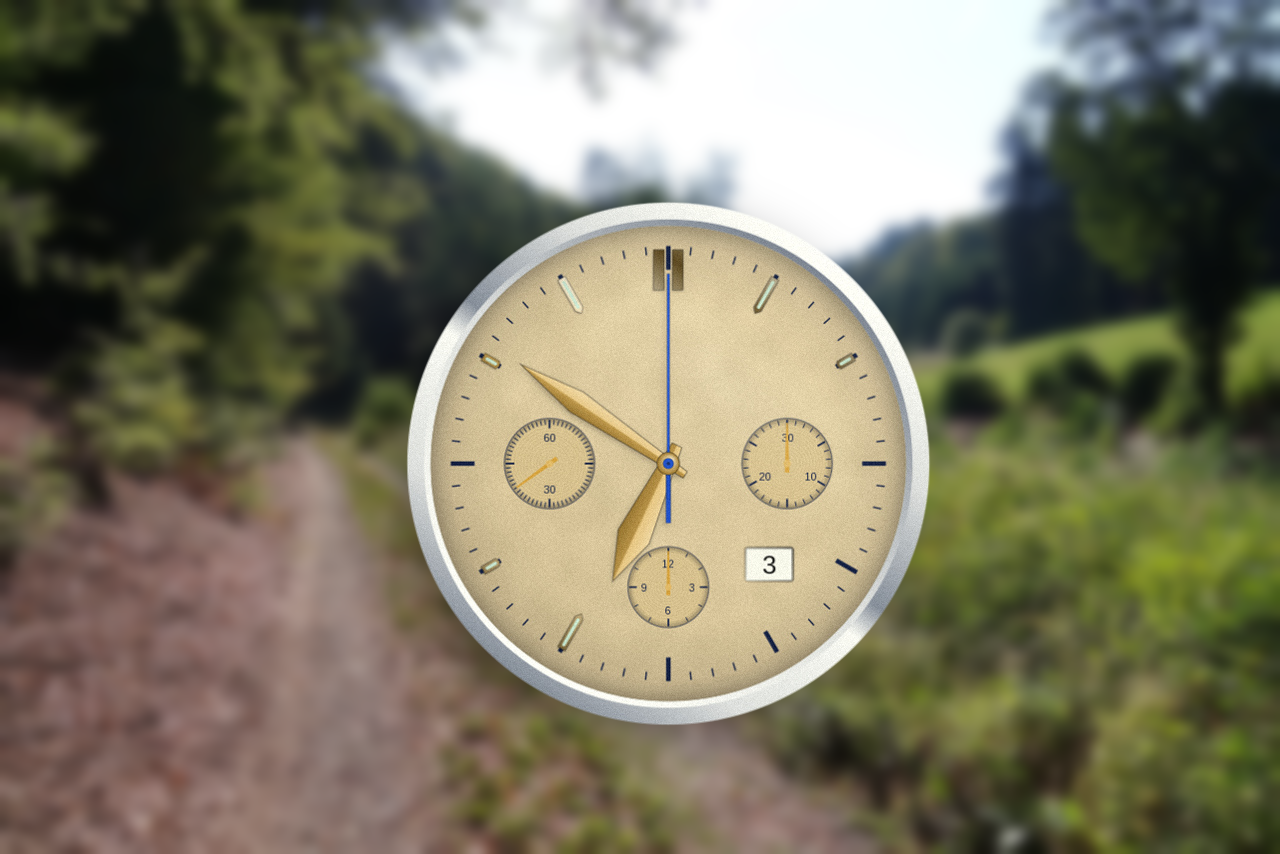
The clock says 6h50m39s
